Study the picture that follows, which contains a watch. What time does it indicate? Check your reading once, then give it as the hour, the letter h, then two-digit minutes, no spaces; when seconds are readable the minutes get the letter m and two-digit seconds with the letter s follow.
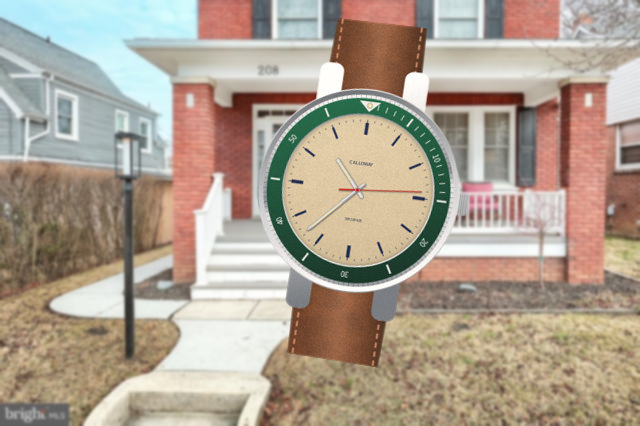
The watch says 10h37m14s
